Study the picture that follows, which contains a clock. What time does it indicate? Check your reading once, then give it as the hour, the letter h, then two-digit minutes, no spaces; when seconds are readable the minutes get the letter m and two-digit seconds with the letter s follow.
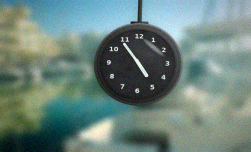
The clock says 4h54
